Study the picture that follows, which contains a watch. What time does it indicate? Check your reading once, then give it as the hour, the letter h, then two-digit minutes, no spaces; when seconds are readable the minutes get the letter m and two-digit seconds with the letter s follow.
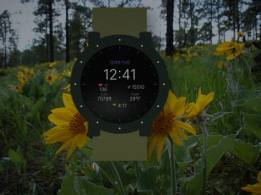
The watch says 12h41
